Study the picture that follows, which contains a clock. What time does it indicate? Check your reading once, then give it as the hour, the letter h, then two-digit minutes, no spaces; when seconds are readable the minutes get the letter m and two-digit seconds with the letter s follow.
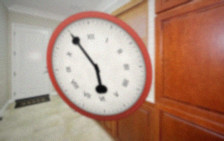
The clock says 5h55
